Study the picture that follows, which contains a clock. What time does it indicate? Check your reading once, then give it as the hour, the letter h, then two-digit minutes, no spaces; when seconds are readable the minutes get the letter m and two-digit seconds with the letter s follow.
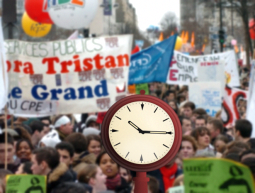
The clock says 10h15
